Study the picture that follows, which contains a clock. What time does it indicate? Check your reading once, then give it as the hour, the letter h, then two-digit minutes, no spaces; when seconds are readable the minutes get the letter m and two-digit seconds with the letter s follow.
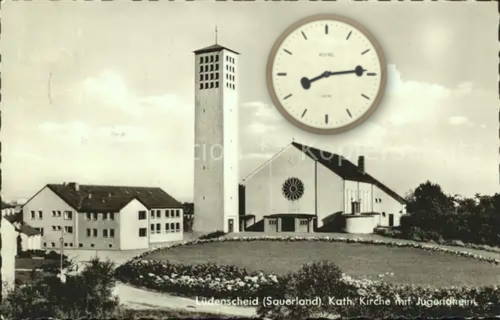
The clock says 8h14
